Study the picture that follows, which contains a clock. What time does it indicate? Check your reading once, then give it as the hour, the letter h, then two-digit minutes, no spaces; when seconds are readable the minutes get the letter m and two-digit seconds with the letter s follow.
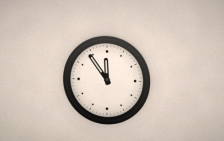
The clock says 11h54
